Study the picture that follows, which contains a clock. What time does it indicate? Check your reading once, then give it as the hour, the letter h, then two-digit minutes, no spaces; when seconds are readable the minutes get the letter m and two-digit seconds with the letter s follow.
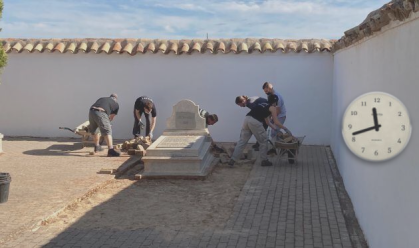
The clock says 11h42
